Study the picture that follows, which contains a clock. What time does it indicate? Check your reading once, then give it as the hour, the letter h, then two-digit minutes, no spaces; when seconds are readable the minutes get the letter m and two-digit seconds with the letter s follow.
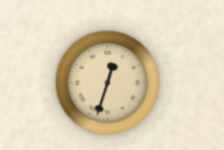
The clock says 12h33
